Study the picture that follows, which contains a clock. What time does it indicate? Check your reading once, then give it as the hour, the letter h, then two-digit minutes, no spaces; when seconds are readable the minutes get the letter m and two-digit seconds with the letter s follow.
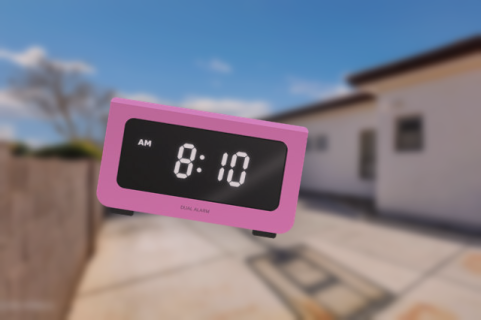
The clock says 8h10
